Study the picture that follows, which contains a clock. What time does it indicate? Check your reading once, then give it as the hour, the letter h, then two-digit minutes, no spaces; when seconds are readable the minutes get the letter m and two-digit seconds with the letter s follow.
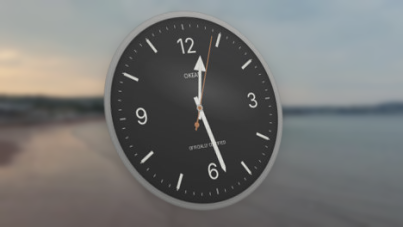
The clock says 12h28m04s
